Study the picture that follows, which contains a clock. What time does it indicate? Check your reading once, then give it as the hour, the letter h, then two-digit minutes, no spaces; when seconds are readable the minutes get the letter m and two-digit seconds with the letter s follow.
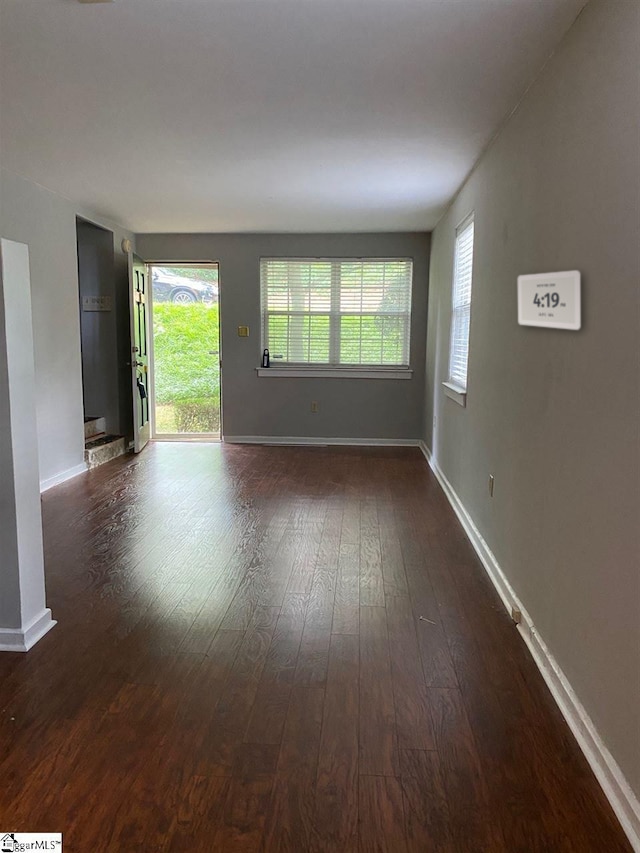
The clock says 4h19
